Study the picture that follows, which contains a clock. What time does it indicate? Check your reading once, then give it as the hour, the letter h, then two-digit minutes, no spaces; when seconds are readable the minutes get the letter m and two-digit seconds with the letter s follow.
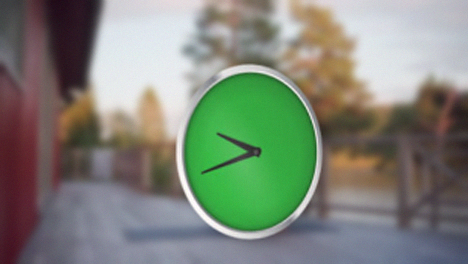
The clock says 9h42
